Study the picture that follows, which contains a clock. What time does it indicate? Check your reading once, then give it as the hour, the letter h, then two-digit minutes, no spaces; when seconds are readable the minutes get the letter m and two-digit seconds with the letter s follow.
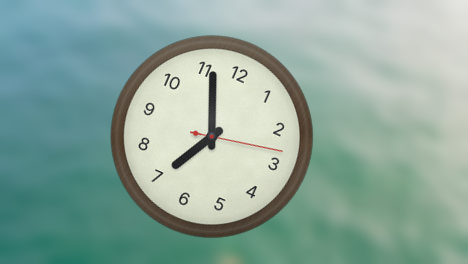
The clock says 6h56m13s
